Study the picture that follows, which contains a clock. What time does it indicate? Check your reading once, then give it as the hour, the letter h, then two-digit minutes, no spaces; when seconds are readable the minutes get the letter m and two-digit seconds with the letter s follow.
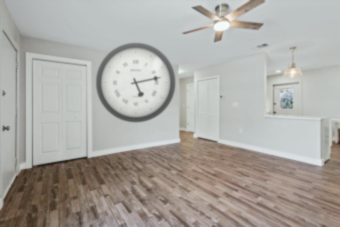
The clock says 5h13
